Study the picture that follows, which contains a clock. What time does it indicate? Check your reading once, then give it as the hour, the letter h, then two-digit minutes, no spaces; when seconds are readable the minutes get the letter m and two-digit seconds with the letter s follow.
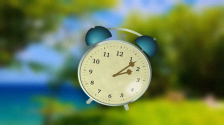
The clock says 2h07
